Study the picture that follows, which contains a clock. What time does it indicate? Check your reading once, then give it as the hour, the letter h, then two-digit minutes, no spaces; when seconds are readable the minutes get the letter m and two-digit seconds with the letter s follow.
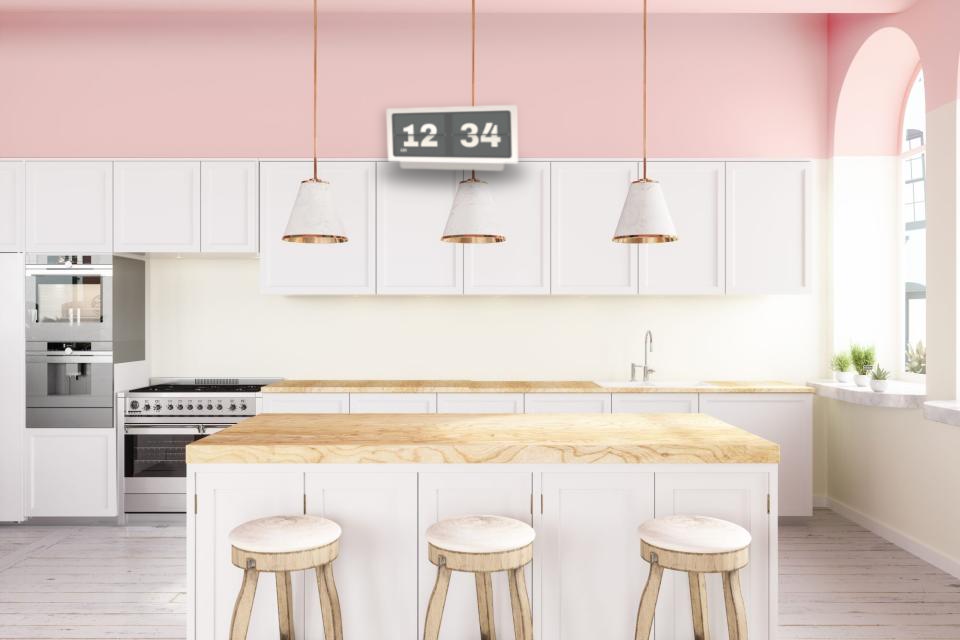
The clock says 12h34
